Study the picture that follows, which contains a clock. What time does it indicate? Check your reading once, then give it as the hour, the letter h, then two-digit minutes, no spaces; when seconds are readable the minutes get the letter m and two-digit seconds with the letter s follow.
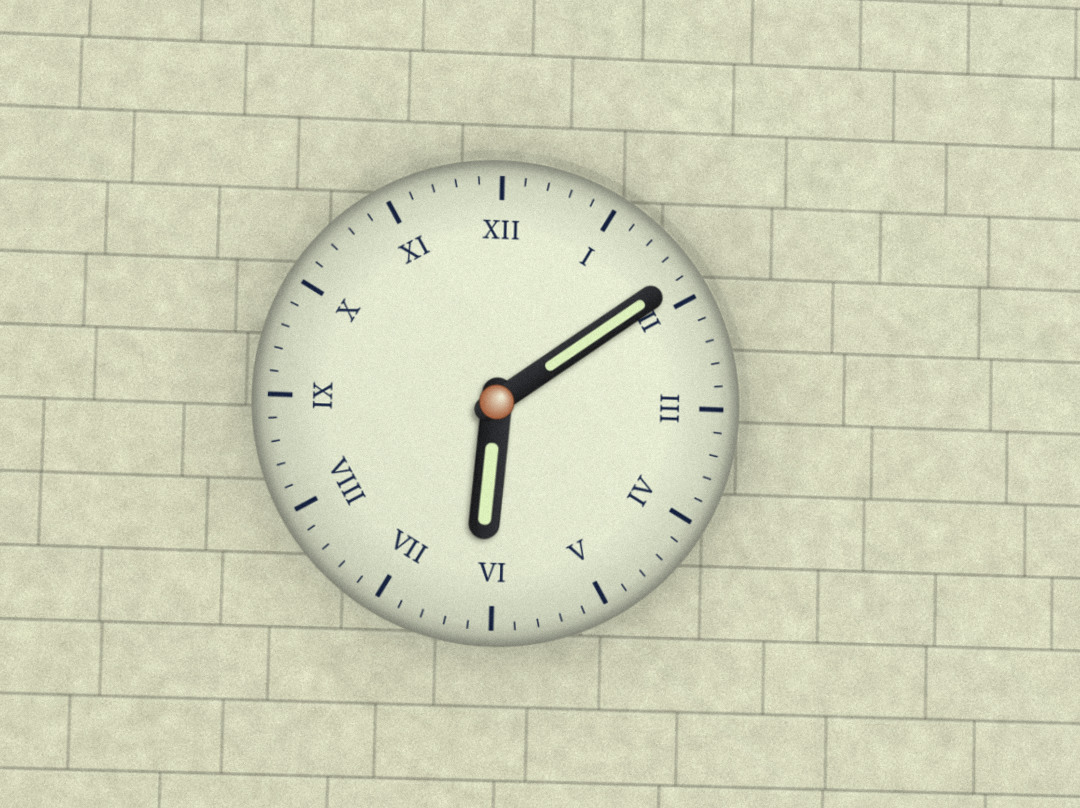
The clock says 6h09
